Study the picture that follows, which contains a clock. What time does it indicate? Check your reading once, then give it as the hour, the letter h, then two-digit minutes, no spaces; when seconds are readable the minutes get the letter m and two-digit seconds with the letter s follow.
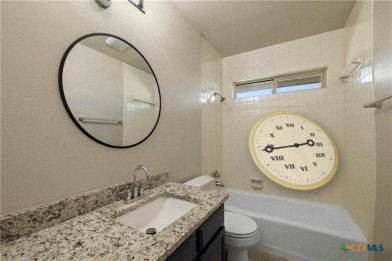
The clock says 2h44
